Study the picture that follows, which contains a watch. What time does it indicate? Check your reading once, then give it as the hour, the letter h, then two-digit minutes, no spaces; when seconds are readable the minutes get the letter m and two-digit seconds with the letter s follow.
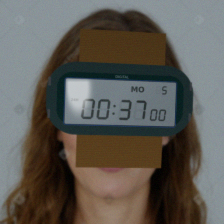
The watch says 0h37m00s
